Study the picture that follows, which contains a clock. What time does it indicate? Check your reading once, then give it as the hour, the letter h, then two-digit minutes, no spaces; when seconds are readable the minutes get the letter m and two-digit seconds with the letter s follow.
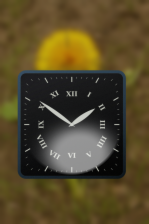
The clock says 1h51
